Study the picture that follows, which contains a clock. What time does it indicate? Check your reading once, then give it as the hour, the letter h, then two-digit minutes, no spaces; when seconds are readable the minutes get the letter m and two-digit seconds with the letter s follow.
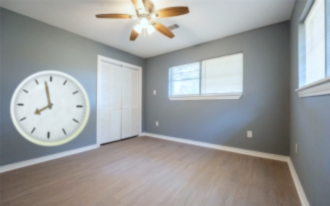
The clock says 7h58
